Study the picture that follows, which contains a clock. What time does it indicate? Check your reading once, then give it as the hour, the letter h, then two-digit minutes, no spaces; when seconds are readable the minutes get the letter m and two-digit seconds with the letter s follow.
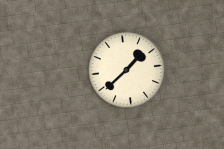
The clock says 1h39
